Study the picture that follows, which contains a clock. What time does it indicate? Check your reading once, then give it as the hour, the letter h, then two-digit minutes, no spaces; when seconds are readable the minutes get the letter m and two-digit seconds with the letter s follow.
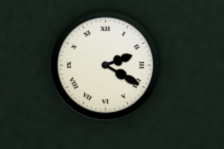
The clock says 2h20
